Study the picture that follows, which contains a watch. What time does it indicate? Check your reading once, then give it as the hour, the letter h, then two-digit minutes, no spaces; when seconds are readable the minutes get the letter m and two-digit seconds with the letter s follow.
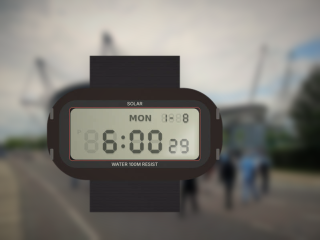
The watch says 6h00m29s
